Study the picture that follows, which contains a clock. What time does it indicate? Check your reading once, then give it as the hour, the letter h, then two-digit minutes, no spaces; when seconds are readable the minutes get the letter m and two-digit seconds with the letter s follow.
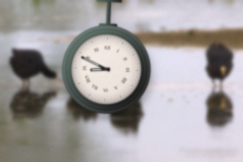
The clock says 8h49
